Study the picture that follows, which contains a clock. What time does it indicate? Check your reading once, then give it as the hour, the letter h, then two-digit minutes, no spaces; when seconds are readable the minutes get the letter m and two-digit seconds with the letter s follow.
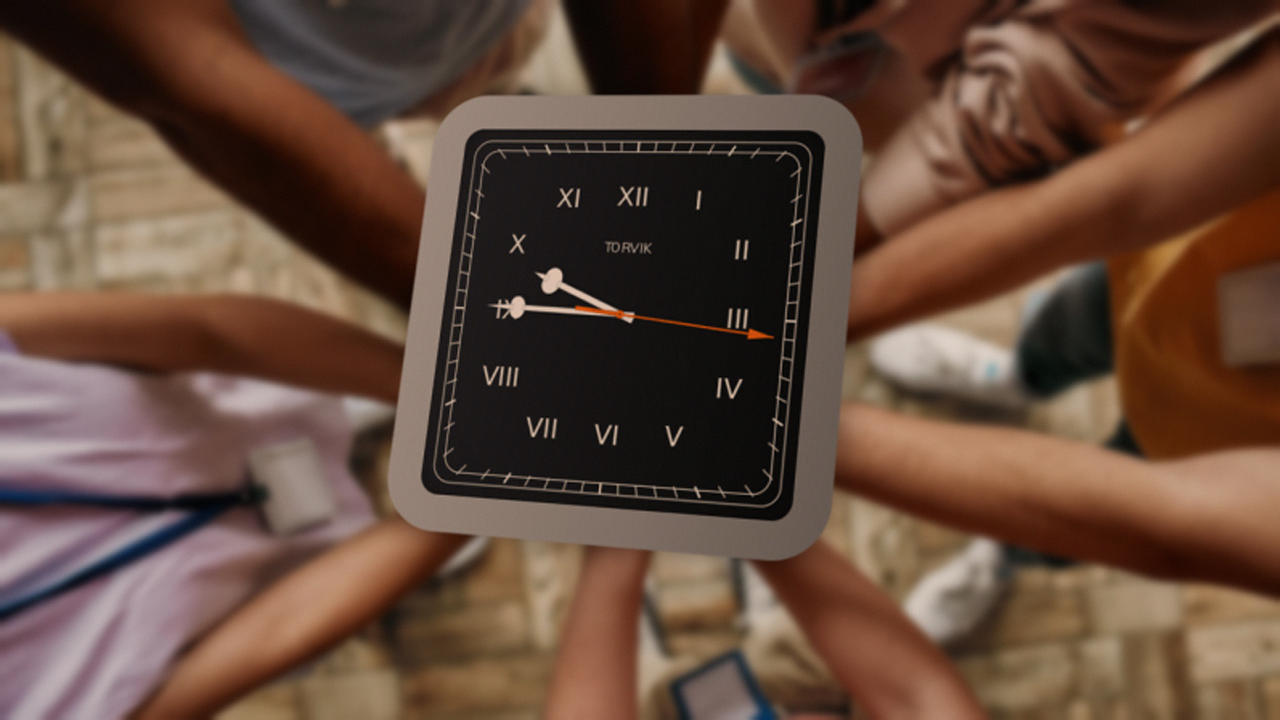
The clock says 9h45m16s
